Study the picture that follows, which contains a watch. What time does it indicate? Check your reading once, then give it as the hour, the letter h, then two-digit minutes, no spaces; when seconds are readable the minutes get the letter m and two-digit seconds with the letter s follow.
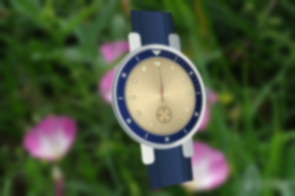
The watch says 12h00
